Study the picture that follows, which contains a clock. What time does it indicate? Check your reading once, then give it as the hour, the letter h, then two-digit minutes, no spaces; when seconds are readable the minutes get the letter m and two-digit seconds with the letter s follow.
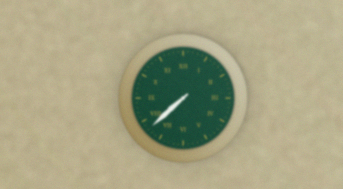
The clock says 7h38
